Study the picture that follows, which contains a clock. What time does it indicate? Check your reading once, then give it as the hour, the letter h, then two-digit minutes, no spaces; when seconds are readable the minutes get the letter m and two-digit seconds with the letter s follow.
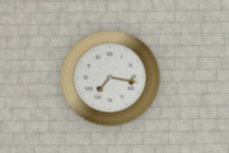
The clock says 7h17
